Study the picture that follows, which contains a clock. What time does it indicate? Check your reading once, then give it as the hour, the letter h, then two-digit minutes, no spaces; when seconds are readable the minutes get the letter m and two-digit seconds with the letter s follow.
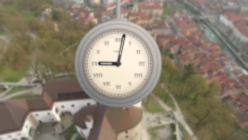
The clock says 9h02
